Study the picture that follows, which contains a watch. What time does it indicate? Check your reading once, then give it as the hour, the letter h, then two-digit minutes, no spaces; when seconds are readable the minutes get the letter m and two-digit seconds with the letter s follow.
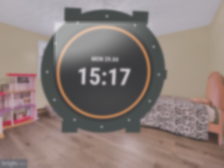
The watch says 15h17
